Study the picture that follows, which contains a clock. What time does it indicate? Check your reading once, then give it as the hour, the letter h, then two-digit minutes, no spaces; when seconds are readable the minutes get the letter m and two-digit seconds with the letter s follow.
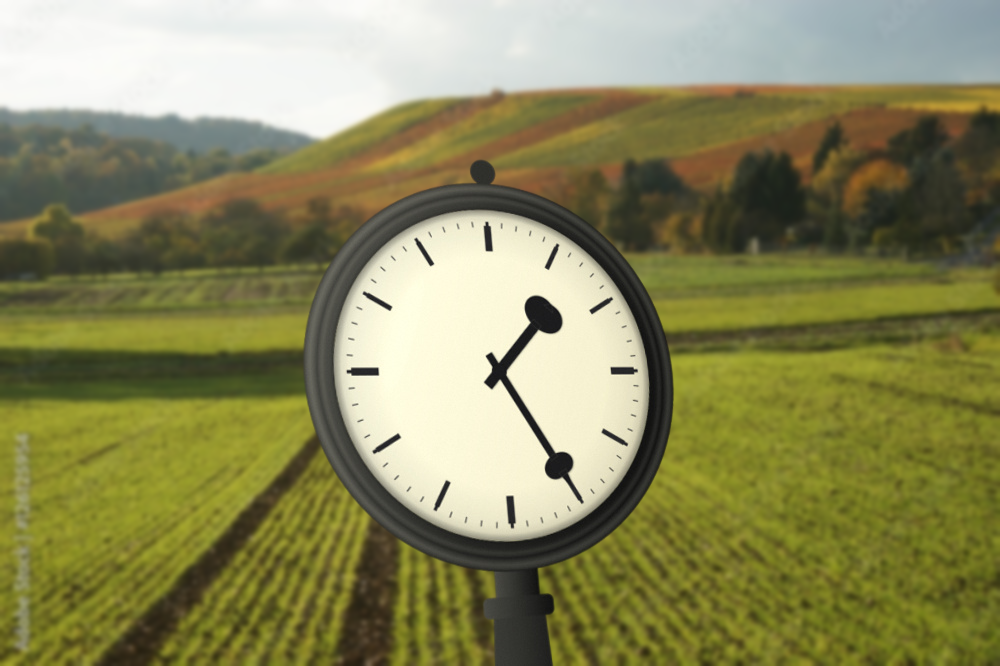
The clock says 1h25
